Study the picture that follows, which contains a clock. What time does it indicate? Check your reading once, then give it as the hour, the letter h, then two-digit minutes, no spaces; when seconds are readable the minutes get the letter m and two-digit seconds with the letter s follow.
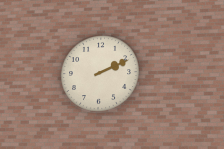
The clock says 2h11
